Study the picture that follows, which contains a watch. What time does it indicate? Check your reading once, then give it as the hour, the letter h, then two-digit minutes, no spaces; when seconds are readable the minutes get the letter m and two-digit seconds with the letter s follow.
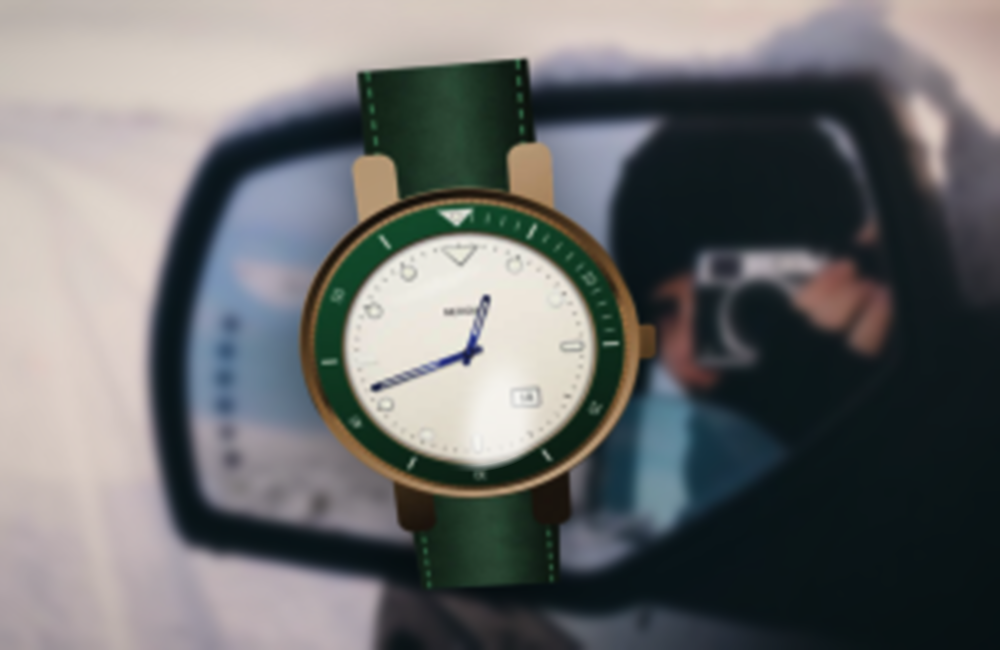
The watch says 12h42
